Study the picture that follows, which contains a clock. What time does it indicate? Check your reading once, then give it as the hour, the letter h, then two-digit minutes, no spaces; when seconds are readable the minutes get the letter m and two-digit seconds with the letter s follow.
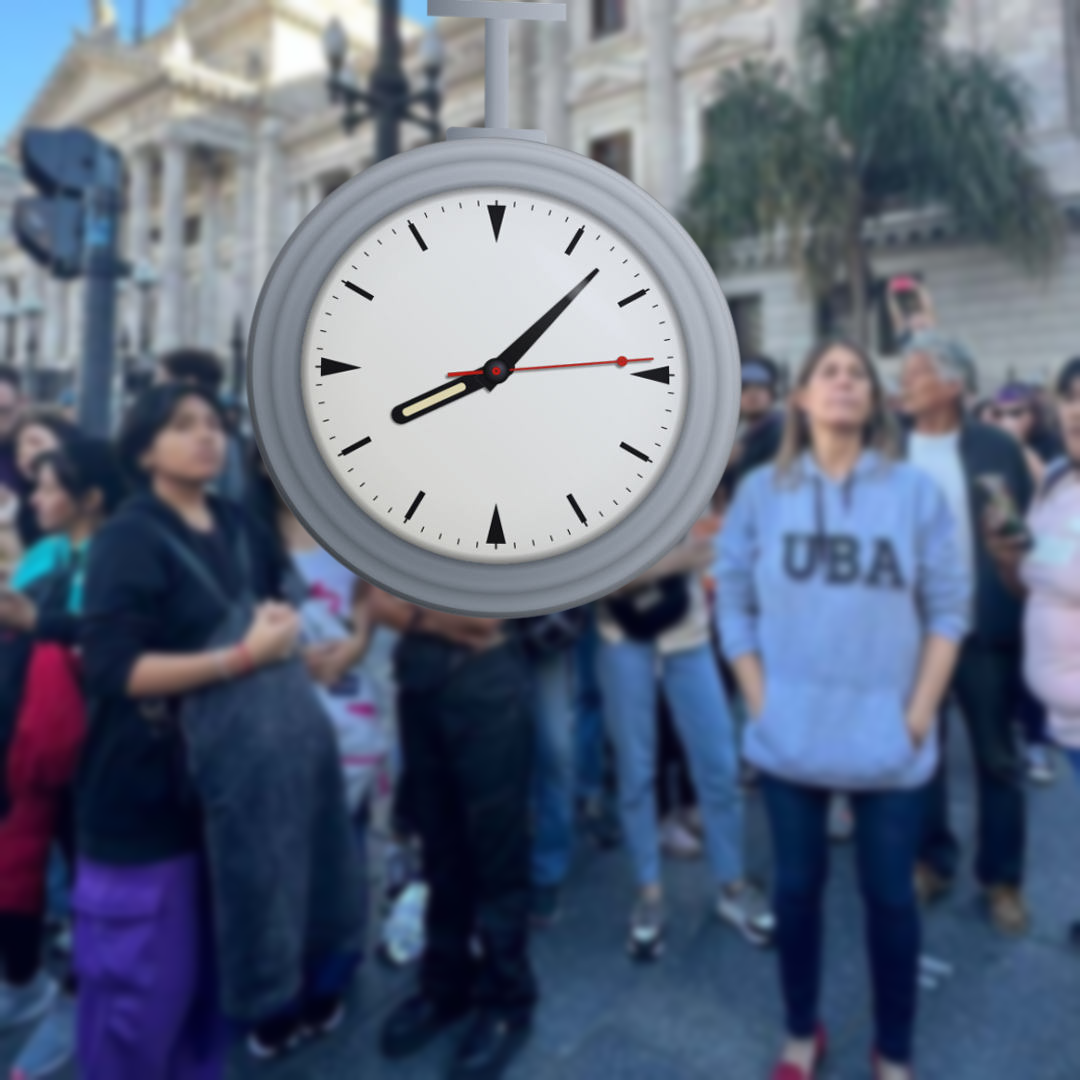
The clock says 8h07m14s
